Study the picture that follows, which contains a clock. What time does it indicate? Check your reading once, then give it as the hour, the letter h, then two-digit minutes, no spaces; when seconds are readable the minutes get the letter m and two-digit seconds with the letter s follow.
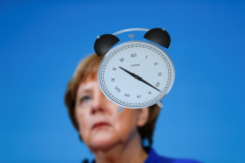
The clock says 10h22
